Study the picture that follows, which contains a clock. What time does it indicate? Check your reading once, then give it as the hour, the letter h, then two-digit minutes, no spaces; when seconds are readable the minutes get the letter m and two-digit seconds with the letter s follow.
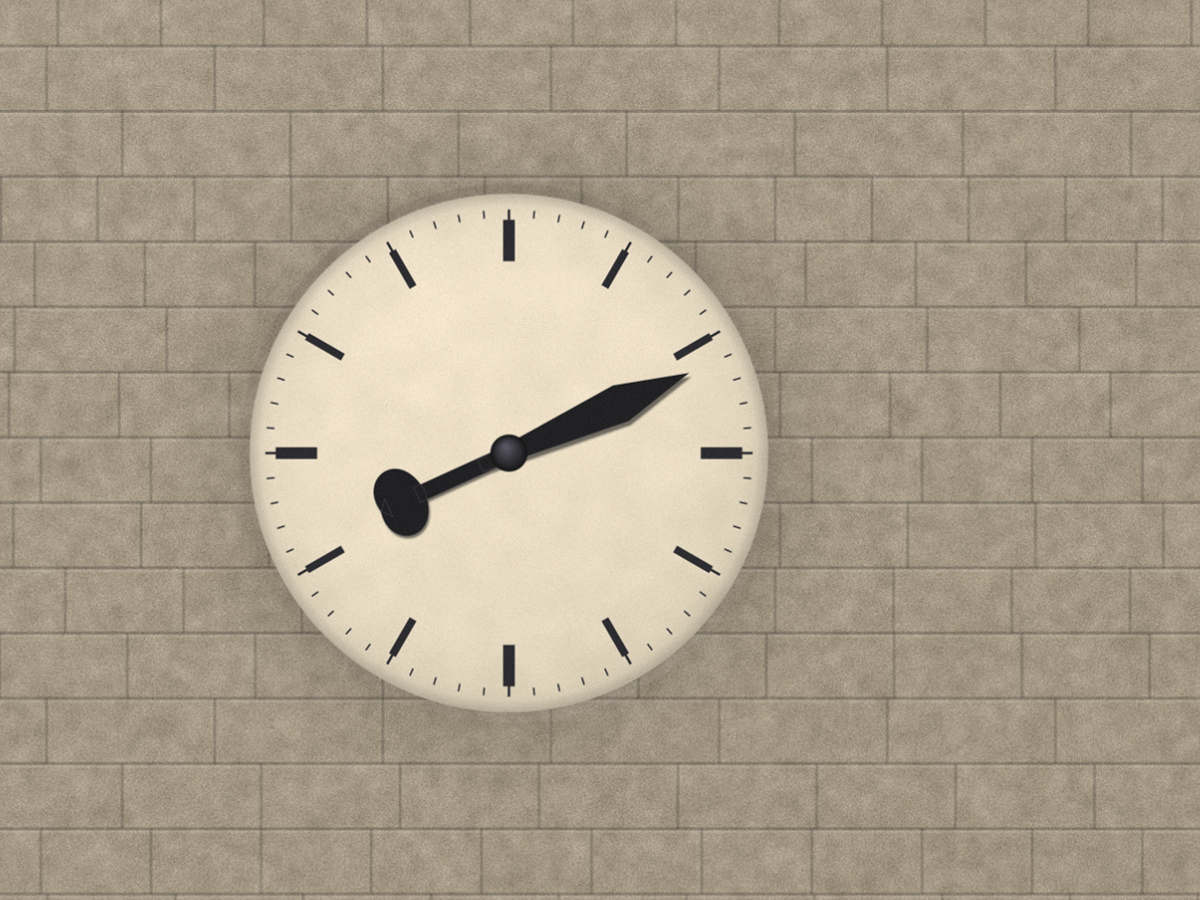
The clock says 8h11
